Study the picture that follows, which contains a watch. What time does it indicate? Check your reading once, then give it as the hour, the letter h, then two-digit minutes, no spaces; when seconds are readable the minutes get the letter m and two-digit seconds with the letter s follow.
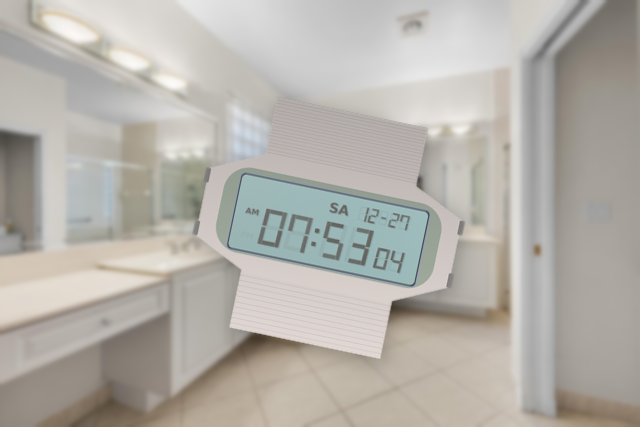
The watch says 7h53m04s
